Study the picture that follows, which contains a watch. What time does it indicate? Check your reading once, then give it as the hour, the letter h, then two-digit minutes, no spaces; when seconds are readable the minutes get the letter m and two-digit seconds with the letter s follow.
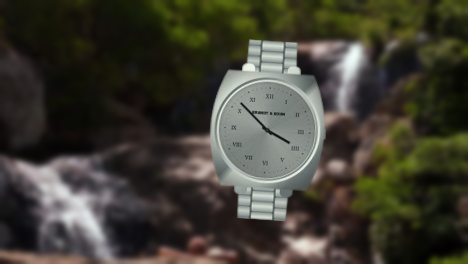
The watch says 3h52
